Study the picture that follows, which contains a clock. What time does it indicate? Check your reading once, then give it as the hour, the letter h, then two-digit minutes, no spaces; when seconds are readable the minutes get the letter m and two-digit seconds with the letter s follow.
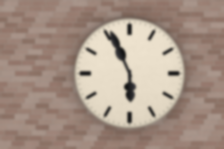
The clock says 5h56
